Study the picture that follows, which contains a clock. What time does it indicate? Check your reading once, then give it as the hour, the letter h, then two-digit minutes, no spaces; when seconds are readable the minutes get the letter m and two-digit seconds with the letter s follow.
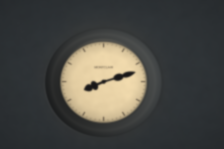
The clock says 8h12
